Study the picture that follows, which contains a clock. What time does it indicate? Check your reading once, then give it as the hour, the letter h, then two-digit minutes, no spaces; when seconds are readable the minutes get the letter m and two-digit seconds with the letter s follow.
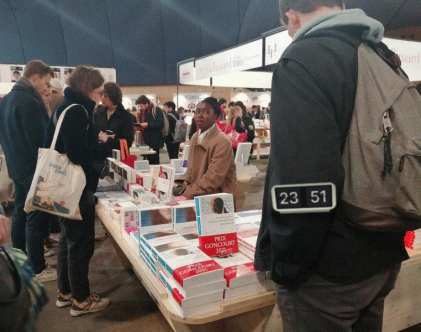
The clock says 23h51
